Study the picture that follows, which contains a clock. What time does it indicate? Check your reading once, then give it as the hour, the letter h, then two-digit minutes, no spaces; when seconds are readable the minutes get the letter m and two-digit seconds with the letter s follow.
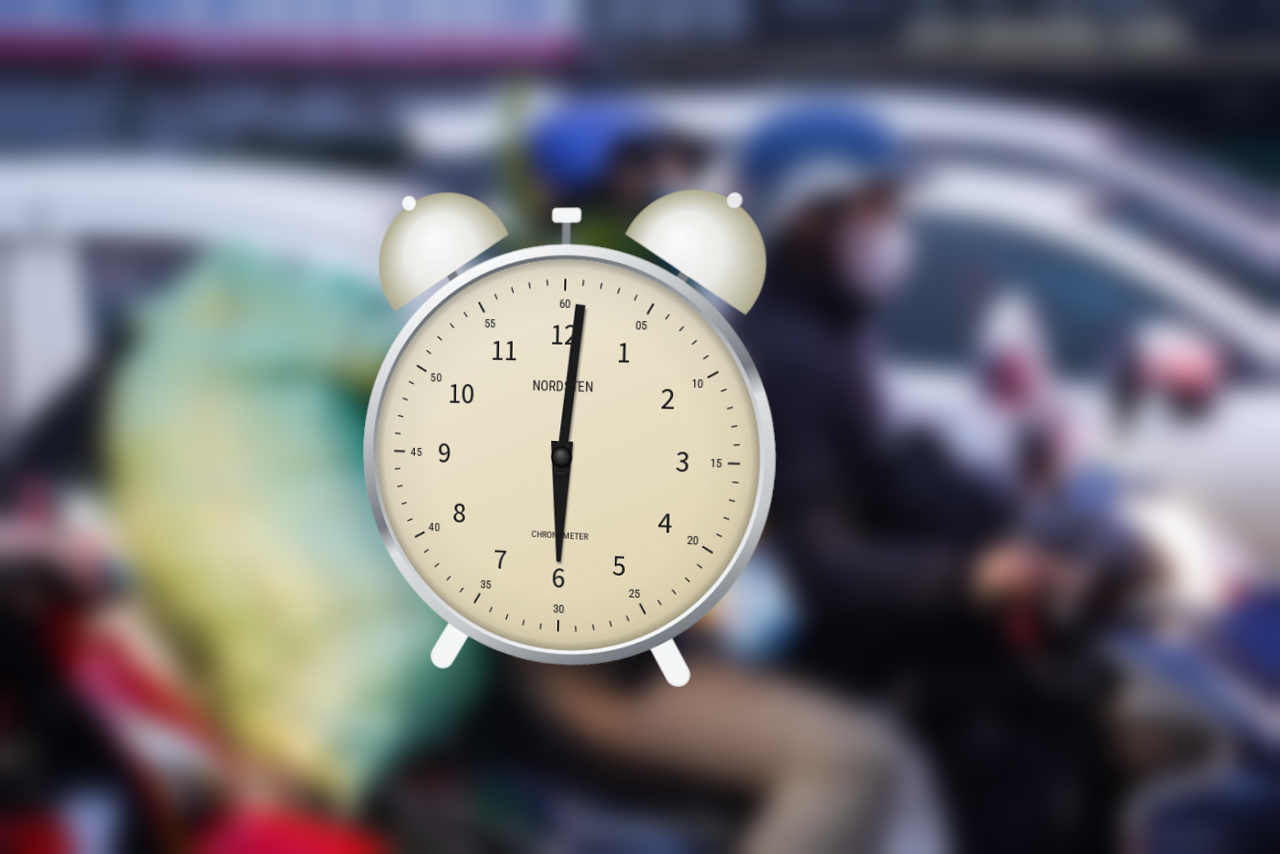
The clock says 6h01
